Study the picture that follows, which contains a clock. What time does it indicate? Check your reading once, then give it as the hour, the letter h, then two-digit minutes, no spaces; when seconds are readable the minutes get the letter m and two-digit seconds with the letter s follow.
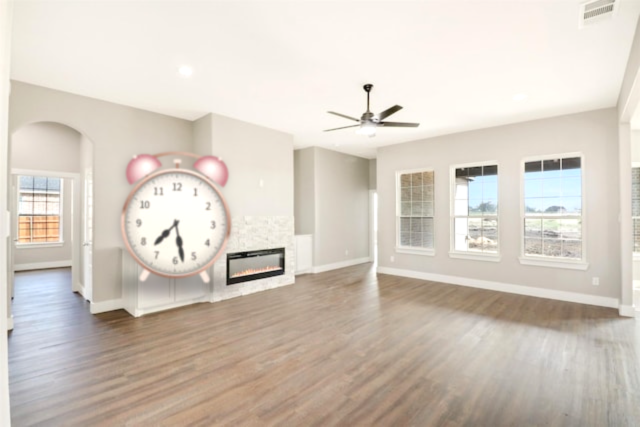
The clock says 7h28
